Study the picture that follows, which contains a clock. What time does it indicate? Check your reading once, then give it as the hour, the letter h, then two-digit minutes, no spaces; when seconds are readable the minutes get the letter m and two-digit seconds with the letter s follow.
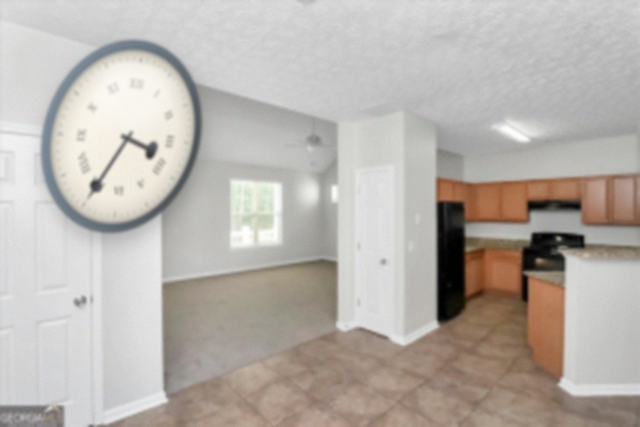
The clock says 3h35
